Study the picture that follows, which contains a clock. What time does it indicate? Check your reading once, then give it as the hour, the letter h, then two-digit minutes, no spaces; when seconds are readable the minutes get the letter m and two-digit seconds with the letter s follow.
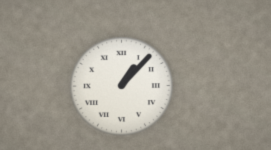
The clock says 1h07
